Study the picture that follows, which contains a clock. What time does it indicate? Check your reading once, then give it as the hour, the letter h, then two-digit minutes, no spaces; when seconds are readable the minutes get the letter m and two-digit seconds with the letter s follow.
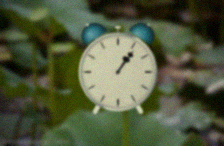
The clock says 1h06
